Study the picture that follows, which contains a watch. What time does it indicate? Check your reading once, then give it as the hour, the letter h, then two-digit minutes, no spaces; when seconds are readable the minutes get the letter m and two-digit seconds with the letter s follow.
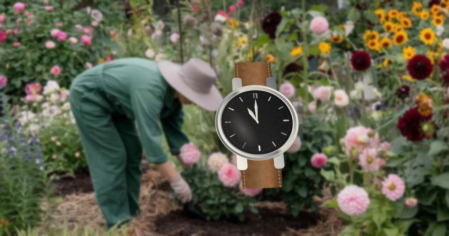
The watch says 11h00
